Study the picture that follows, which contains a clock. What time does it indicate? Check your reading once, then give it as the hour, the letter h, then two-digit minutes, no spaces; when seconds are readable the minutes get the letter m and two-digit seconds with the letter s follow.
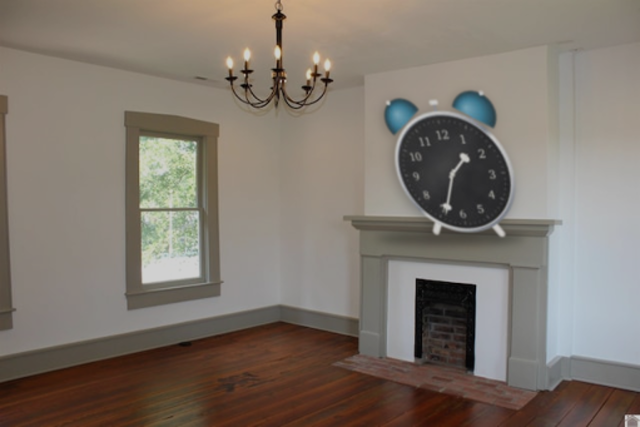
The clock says 1h34
